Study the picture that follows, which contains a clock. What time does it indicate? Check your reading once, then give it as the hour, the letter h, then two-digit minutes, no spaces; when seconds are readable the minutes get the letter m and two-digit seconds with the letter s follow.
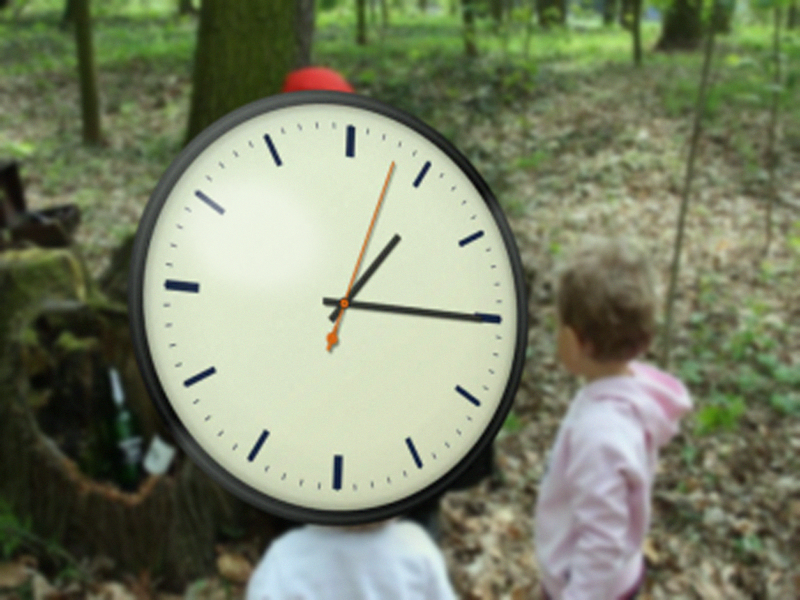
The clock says 1h15m03s
